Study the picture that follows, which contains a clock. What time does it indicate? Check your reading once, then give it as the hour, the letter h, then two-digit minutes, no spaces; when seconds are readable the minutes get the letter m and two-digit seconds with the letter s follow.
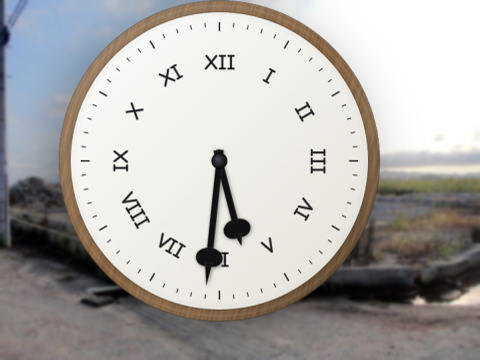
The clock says 5h31
